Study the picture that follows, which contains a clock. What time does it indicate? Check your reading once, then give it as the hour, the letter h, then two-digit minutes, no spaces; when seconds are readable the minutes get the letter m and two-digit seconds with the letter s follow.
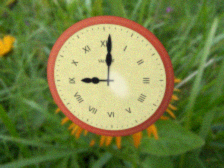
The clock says 9h01
